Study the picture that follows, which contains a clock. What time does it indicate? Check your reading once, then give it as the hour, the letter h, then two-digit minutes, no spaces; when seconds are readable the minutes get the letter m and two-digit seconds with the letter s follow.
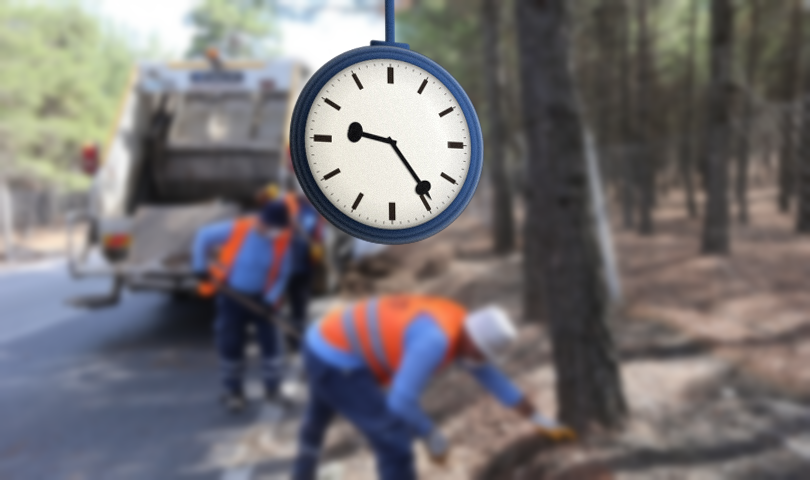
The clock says 9h24
